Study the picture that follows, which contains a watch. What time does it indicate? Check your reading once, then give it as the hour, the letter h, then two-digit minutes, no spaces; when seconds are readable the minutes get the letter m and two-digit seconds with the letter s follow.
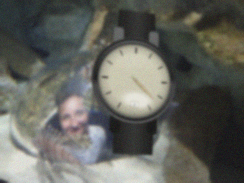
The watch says 4h22
